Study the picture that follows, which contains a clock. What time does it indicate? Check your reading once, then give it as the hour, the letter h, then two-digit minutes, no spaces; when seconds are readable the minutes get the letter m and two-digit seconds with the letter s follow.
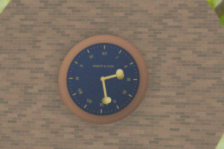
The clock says 2h28
